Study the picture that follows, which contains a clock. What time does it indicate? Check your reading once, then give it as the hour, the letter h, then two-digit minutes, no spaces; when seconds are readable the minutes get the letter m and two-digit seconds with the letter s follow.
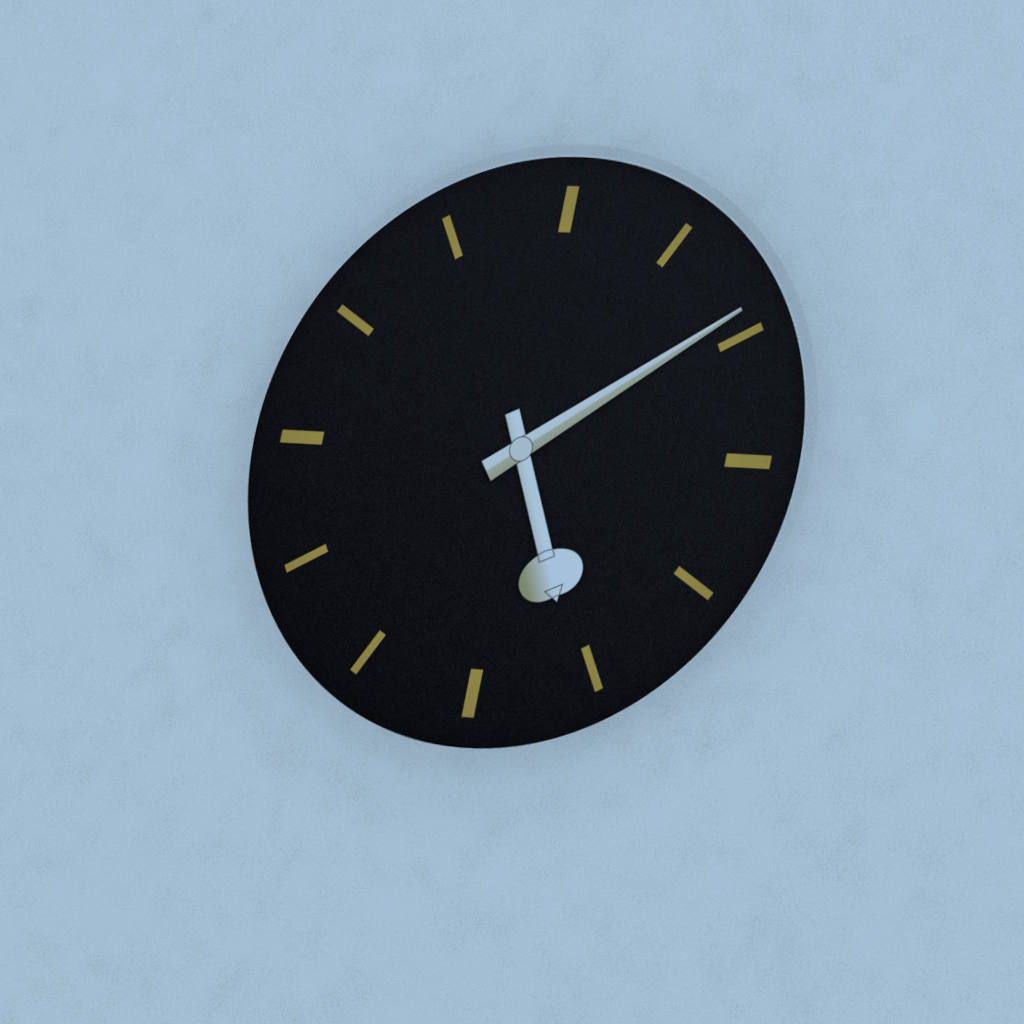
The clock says 5h09
